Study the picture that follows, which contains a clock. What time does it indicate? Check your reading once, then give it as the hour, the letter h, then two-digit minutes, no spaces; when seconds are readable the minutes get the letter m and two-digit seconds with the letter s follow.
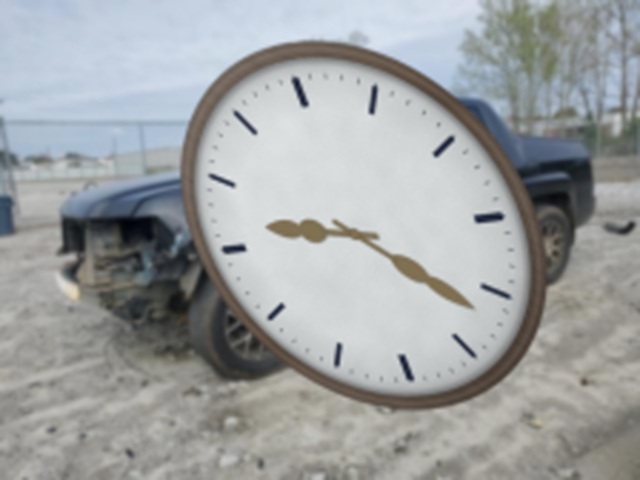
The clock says 9h22
